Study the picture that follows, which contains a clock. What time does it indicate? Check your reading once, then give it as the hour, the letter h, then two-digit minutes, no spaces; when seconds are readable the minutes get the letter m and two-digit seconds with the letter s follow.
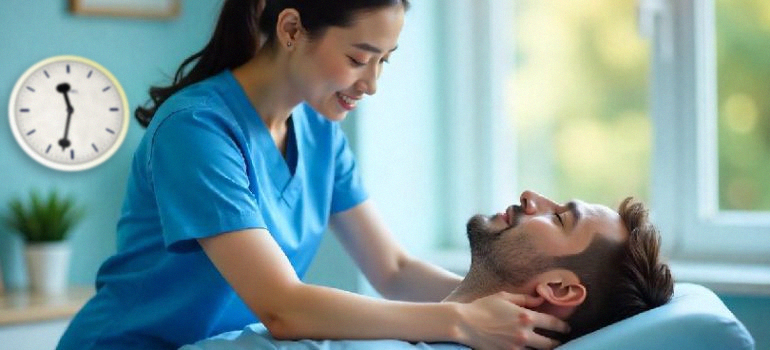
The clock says 11h32
